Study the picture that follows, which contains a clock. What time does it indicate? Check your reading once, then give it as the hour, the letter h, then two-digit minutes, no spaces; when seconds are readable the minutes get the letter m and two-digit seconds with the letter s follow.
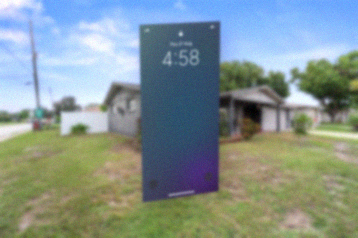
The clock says 4h58
